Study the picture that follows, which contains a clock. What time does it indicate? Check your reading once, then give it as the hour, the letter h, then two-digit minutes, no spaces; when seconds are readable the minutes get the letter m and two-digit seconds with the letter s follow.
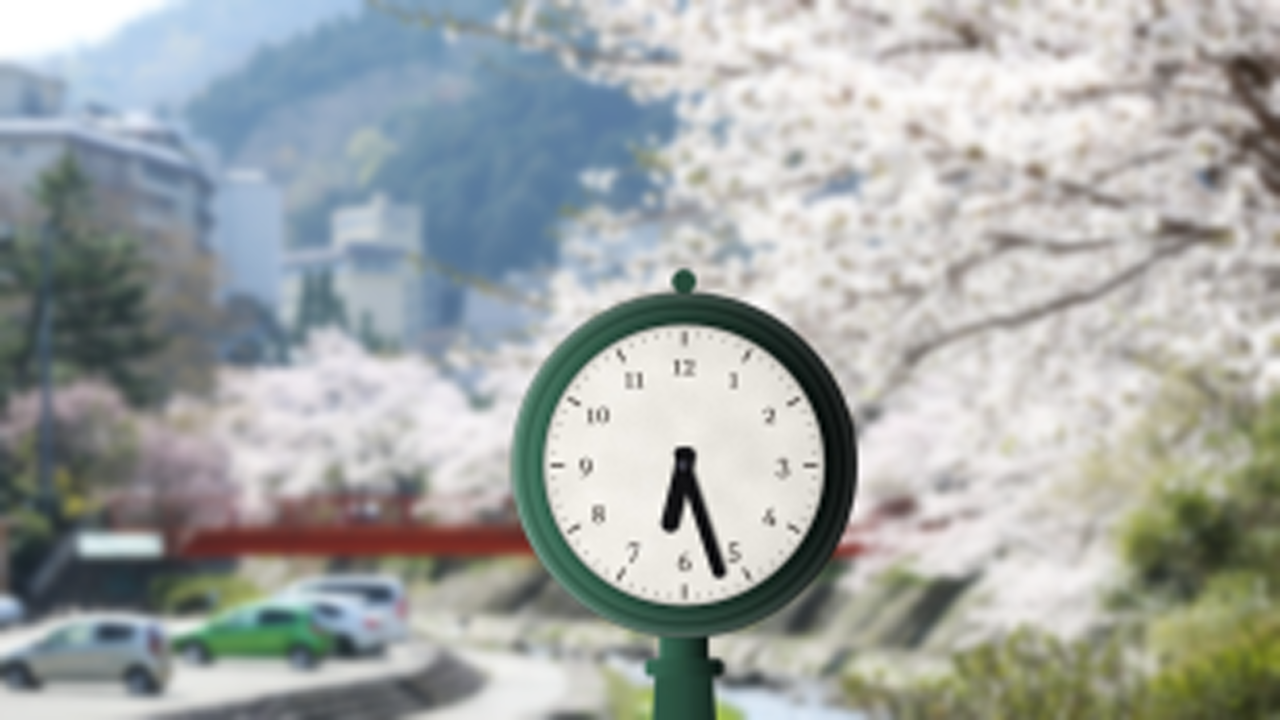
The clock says 6h27
